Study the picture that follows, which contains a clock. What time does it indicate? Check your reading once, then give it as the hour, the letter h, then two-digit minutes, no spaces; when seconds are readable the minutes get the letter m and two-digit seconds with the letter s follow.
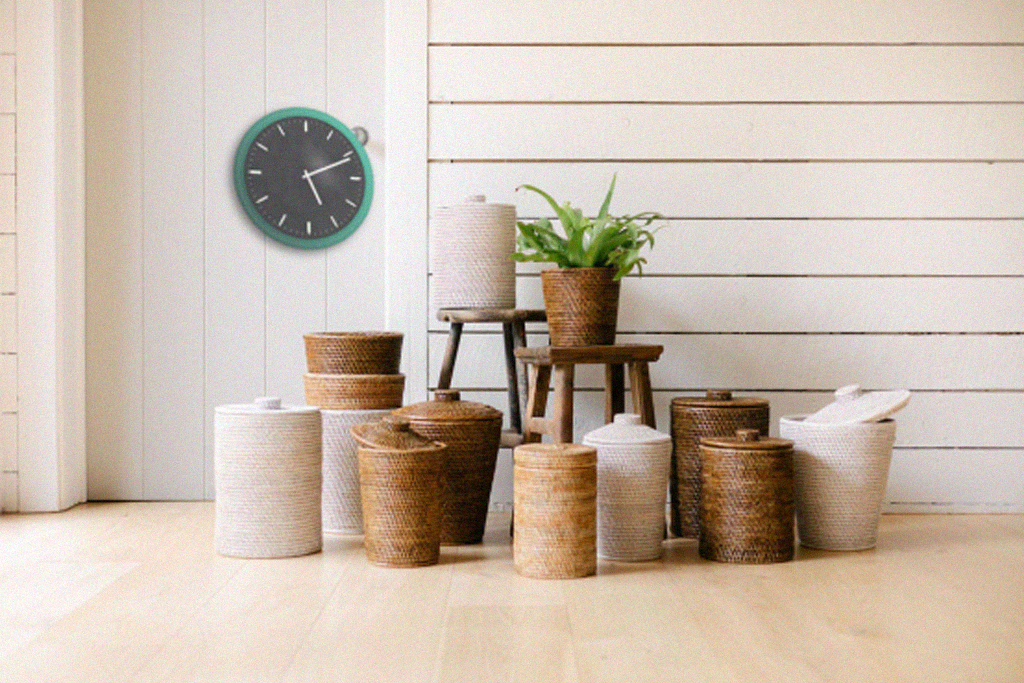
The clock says 5h11
